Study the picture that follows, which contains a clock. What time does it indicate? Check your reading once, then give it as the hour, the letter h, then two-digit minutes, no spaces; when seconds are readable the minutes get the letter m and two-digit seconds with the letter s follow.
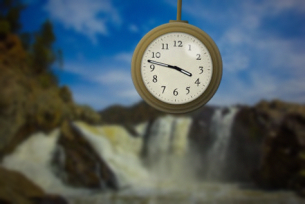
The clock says 3h47
